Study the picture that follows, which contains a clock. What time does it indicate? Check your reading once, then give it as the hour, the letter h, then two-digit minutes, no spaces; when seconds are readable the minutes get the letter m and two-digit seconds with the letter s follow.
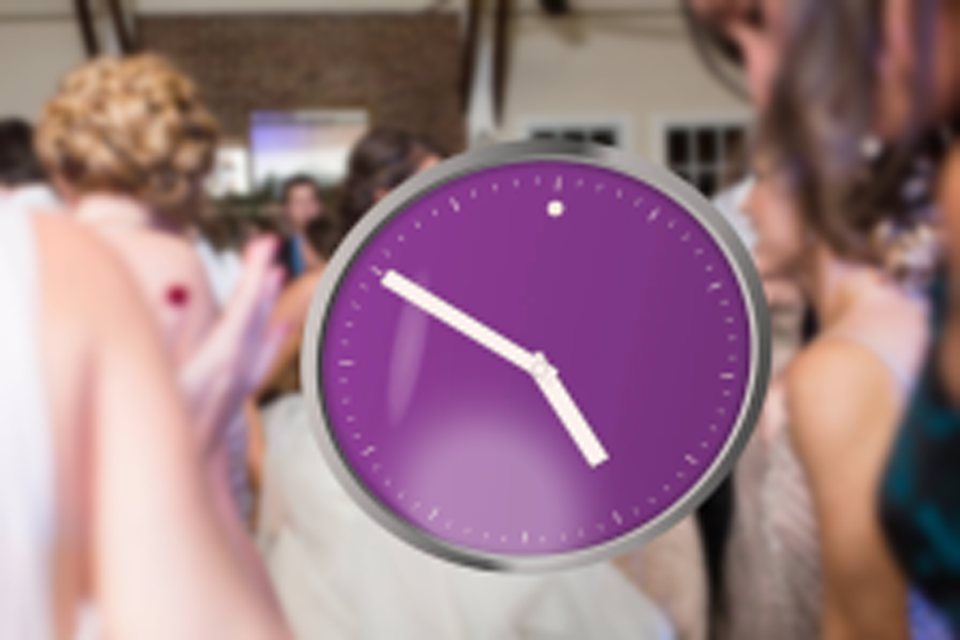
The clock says 4h50
